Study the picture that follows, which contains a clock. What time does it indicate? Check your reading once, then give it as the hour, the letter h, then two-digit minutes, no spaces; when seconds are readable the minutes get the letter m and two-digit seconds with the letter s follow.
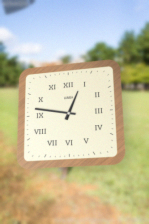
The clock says 12h47
